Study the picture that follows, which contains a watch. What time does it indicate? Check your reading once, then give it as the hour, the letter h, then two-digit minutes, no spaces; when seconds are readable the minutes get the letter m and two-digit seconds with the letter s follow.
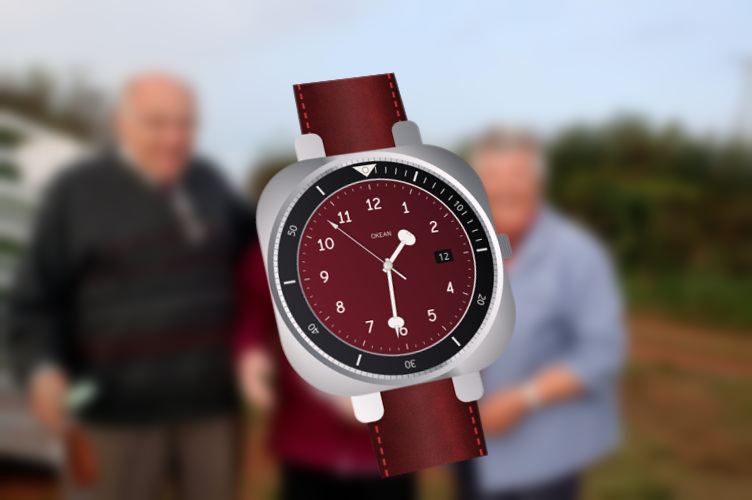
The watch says 1h30m53s
